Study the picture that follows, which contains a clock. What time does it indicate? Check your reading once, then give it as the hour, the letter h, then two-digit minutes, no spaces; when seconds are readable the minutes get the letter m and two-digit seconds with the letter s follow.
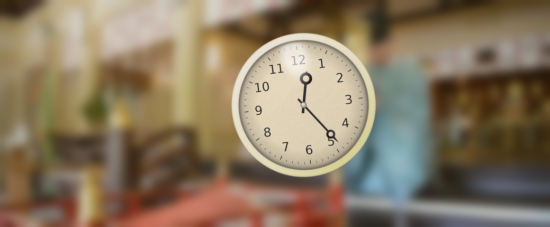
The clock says 12h24
